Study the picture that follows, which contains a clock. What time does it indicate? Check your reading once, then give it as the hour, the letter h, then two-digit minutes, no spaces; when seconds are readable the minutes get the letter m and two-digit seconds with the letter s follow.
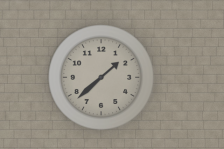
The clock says 1h38
